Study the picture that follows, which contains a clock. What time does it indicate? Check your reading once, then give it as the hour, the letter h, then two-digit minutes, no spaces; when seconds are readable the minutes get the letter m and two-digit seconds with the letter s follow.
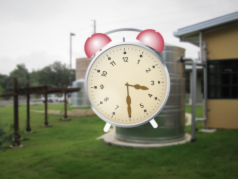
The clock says 3h30
